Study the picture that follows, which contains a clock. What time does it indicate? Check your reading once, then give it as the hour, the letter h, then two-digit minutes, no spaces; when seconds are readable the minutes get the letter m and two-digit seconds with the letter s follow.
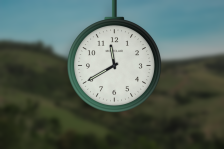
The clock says 11h40
